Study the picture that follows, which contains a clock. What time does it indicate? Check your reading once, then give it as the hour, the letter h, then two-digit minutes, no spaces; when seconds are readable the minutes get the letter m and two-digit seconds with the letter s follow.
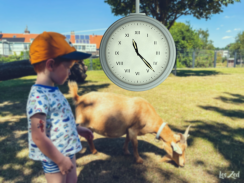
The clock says 11h23
